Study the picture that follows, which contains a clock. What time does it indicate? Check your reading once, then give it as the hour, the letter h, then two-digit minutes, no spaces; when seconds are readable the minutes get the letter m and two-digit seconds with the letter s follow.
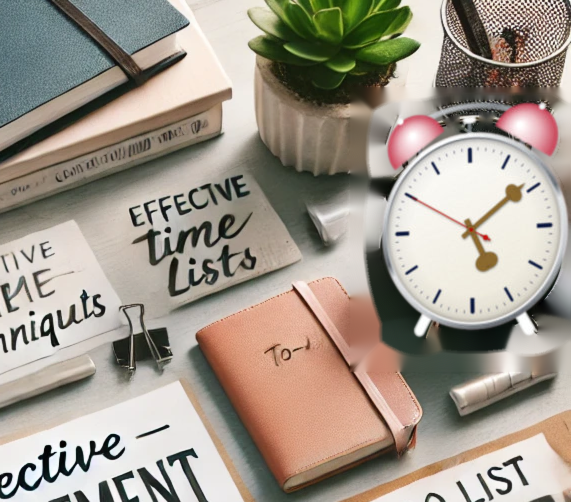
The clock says 5h08m50s
